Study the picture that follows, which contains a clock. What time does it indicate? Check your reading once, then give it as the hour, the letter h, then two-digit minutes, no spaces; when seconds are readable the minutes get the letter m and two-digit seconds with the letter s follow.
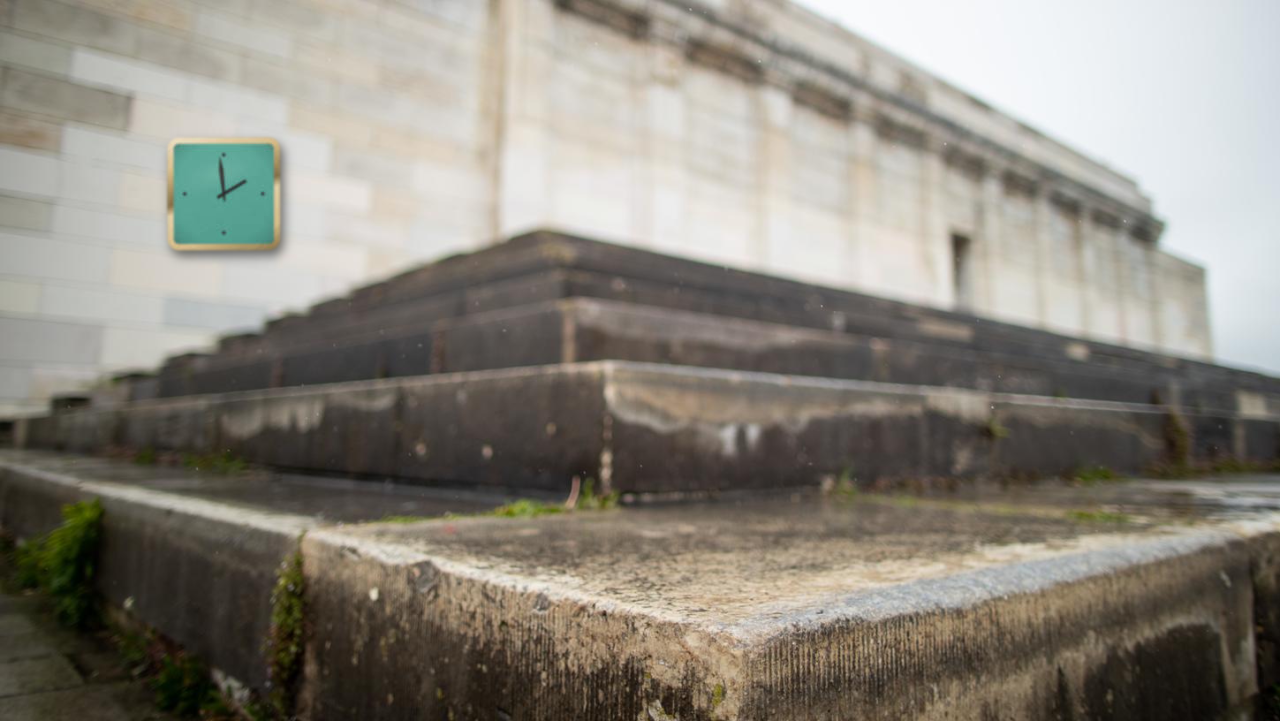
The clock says 1h59
